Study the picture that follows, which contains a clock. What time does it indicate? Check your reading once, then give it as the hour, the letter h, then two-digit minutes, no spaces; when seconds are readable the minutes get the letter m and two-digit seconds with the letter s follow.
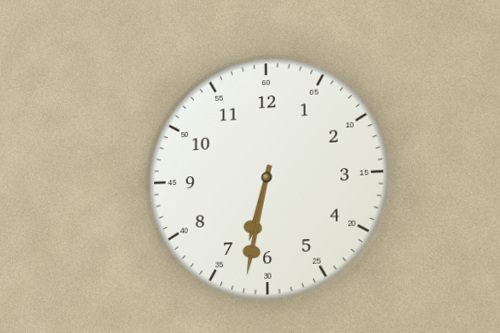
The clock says 6h32
